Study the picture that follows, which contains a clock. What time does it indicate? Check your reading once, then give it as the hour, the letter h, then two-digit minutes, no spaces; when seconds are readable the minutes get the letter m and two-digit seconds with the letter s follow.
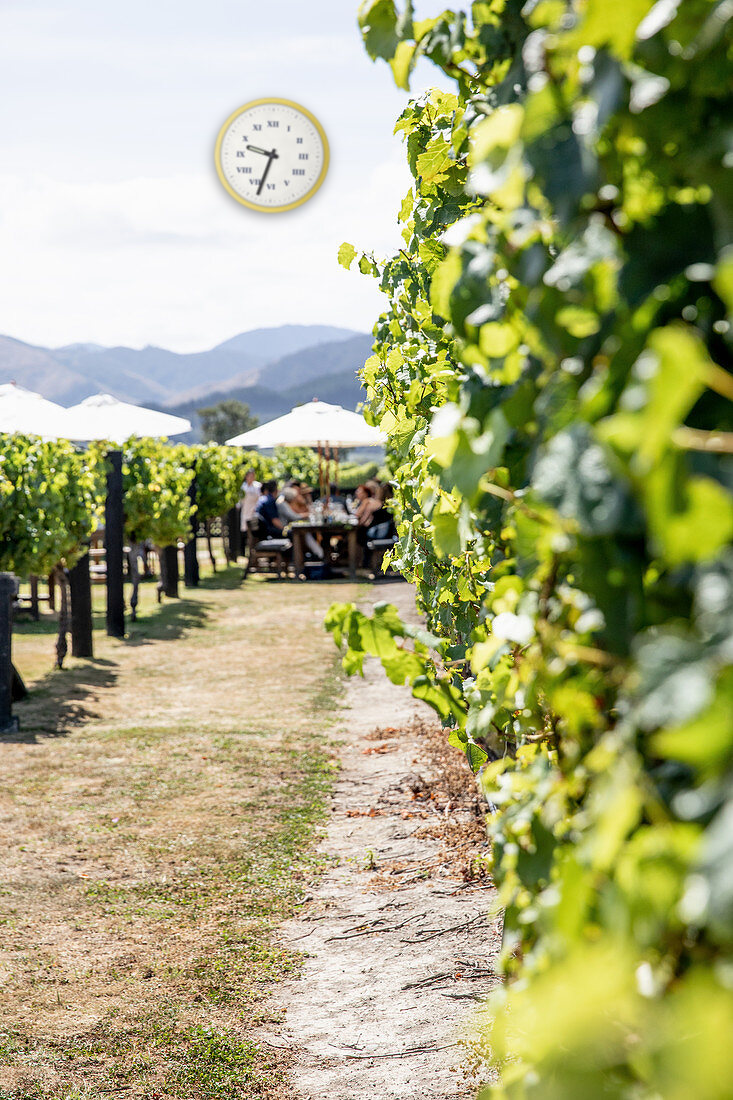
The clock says 9h33
